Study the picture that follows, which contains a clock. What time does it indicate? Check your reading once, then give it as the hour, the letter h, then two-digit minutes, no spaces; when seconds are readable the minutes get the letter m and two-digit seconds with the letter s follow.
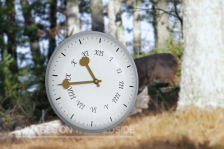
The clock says 10h43
